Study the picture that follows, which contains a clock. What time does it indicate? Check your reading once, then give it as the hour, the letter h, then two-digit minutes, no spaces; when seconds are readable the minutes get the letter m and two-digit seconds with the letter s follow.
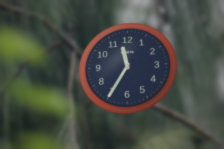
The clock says 11h35
